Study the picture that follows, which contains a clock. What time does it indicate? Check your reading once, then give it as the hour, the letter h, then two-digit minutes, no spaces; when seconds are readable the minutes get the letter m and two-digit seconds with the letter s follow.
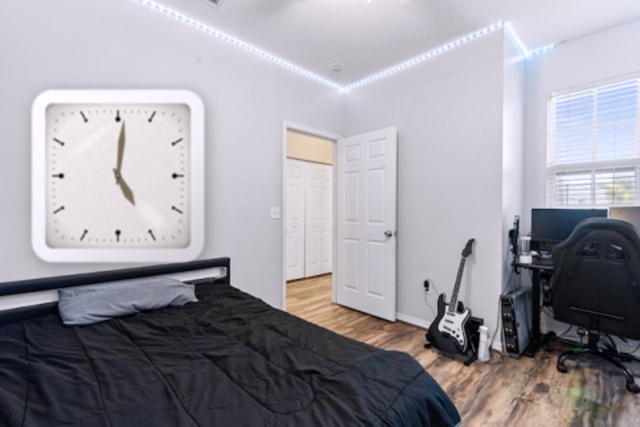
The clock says 5h01
